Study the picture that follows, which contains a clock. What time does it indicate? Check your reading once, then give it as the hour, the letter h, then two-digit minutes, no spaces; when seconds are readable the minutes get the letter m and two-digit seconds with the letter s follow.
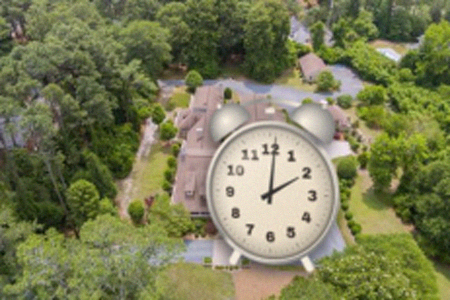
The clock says 2h01
